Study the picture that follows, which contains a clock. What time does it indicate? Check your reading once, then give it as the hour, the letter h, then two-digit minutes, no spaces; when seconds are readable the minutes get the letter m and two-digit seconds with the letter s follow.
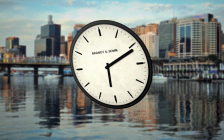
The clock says 6h11
